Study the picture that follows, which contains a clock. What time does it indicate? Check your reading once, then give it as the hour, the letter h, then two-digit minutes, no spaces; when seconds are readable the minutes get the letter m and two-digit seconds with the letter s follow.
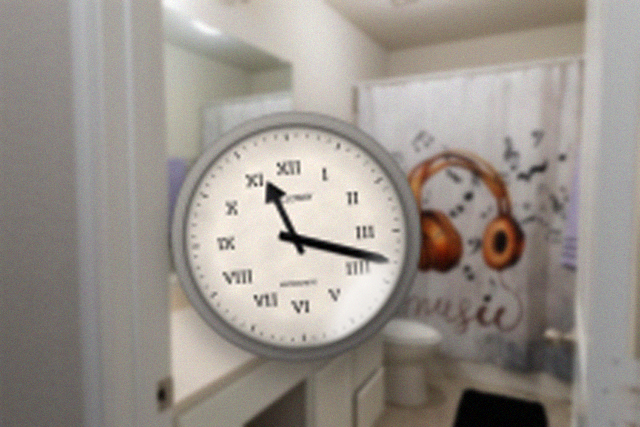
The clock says 11h18
